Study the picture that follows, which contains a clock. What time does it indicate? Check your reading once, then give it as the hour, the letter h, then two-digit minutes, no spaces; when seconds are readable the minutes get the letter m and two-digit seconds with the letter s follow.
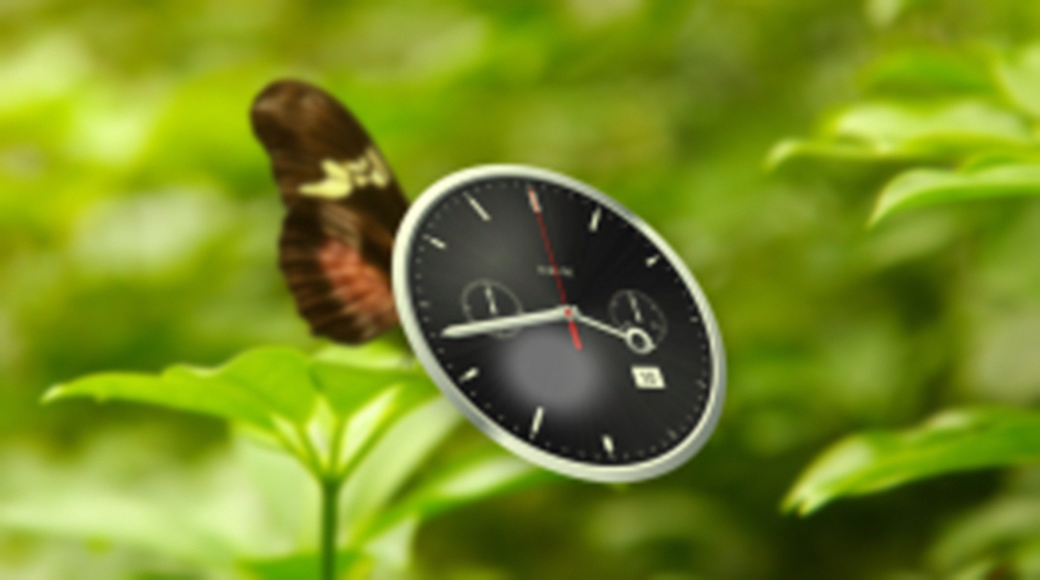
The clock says 3h43
